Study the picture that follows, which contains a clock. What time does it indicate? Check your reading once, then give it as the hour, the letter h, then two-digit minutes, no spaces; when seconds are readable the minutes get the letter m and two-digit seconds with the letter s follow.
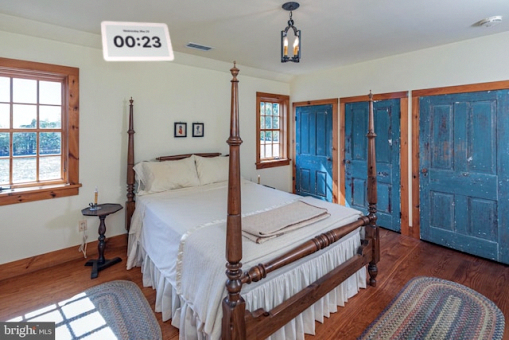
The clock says 0h23
